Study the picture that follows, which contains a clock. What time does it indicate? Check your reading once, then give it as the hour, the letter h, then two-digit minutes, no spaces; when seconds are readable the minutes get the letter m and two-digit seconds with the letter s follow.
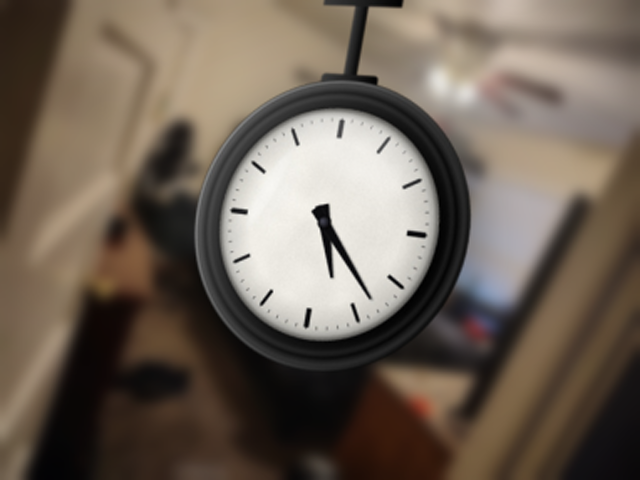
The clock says 5h23
